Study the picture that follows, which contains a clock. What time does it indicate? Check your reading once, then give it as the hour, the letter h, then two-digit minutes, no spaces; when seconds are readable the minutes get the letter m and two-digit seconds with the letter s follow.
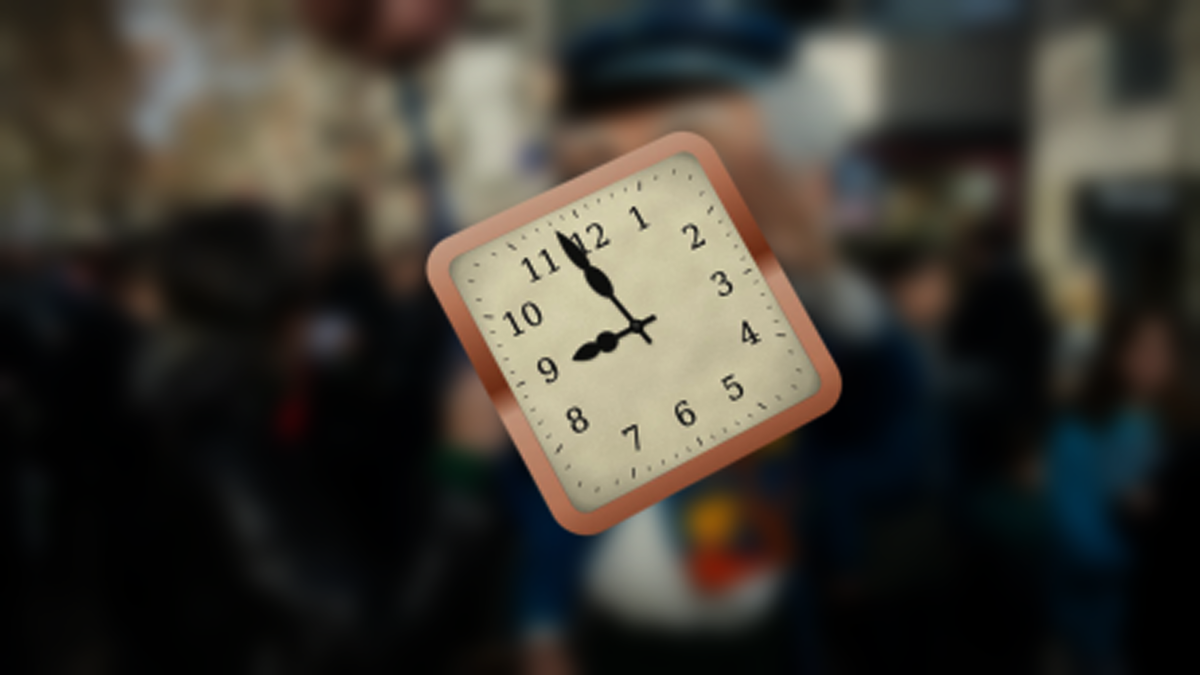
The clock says 8h58
